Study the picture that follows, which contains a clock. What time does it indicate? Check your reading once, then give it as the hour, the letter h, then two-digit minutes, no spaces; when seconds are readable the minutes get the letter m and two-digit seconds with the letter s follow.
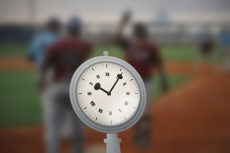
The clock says 10h06
